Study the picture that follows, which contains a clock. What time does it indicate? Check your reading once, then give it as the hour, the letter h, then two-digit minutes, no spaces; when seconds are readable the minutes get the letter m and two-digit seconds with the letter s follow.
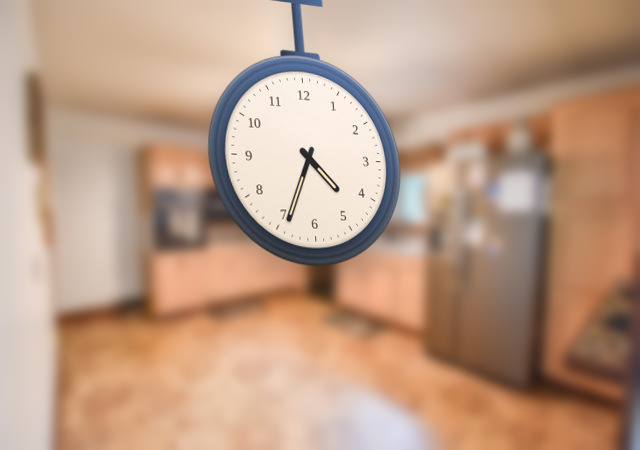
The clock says 4h34
